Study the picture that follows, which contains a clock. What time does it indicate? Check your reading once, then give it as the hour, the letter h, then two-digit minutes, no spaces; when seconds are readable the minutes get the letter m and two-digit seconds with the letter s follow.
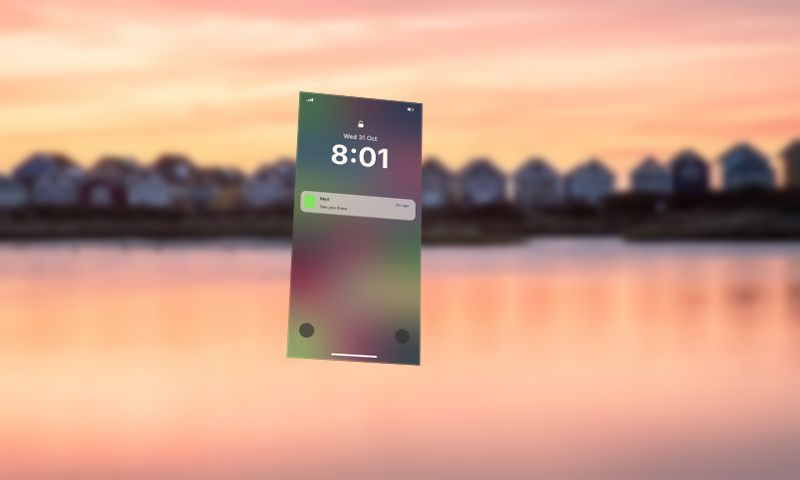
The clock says 8h01
